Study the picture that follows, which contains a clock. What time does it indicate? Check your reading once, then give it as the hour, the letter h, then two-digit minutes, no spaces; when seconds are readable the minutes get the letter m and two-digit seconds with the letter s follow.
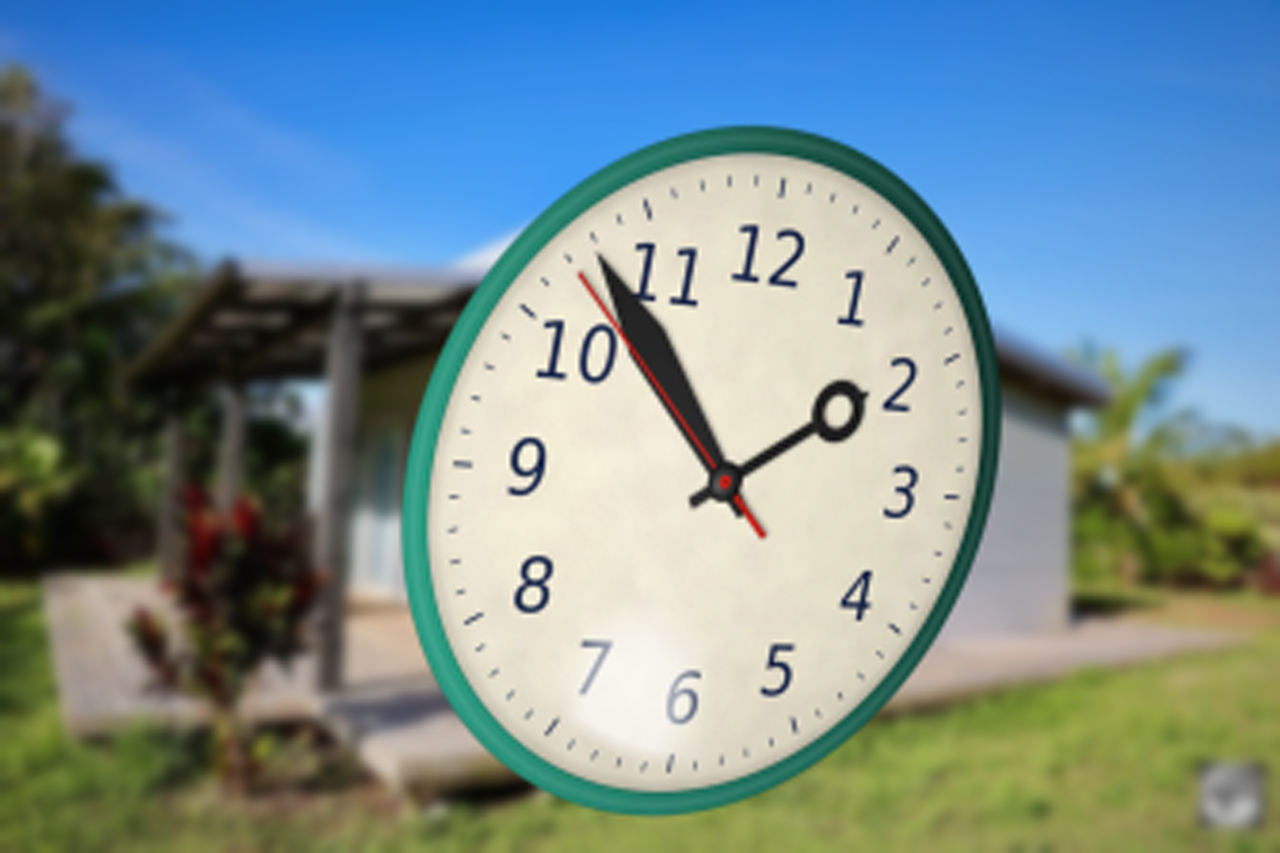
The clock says 1h52m52s
